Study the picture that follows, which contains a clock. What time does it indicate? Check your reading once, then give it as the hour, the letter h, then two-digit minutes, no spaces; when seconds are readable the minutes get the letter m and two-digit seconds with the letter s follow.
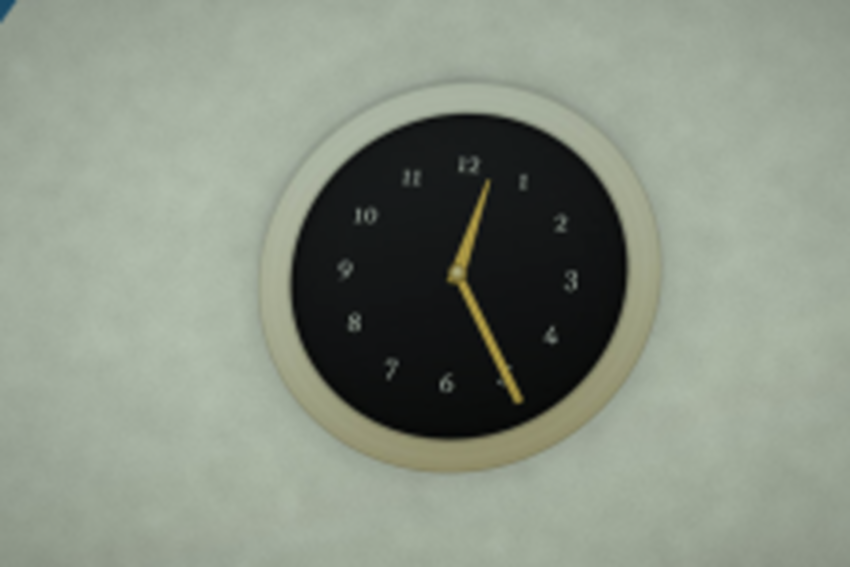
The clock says 12h25
